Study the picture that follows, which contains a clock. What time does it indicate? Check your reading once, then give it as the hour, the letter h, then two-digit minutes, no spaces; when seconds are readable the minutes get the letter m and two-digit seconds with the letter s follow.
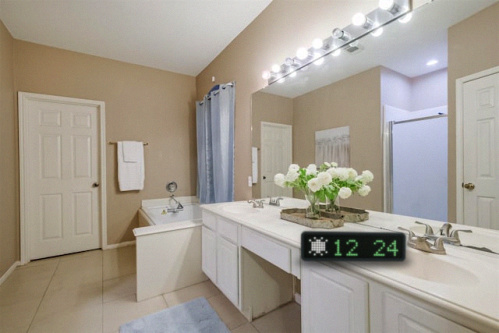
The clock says 12h24
